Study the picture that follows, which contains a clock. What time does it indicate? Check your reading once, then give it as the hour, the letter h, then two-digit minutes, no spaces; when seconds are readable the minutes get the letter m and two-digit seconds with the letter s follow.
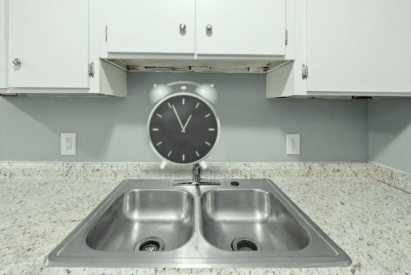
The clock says 12h56
